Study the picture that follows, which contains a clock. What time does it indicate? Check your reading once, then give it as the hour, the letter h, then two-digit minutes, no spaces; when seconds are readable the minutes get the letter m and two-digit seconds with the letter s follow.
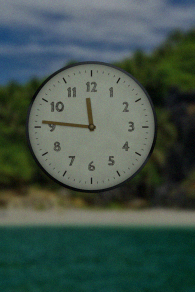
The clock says 11h46
